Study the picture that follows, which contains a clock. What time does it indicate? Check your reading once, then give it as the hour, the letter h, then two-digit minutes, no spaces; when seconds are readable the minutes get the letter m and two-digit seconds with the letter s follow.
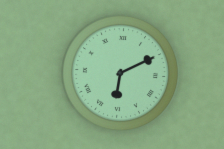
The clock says 6h10
